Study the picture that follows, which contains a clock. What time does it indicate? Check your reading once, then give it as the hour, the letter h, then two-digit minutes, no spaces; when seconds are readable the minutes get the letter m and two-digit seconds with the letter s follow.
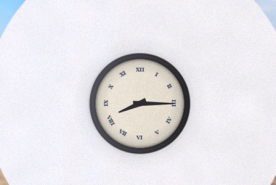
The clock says 8h15
